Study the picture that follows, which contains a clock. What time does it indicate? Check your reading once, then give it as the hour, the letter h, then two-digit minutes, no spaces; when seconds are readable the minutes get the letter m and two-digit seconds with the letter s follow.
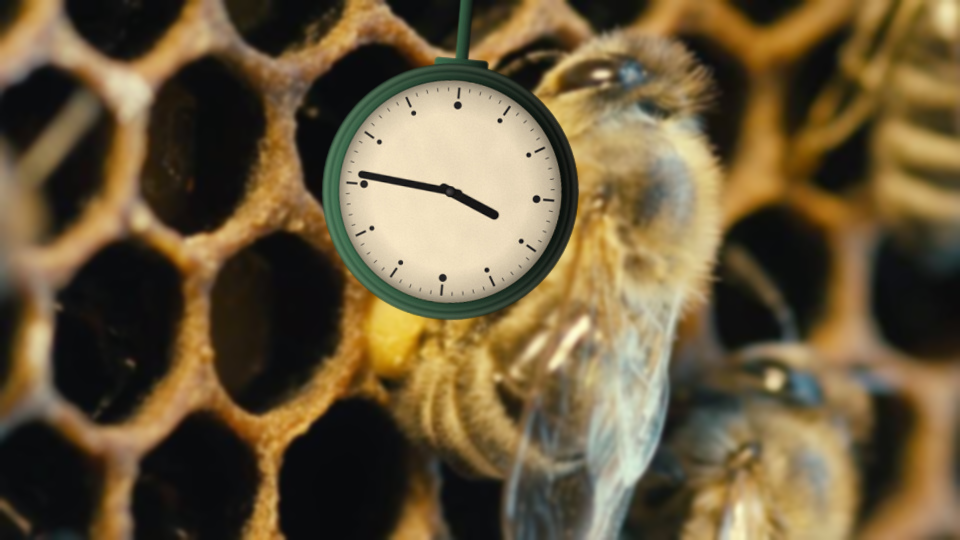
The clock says 3h46
